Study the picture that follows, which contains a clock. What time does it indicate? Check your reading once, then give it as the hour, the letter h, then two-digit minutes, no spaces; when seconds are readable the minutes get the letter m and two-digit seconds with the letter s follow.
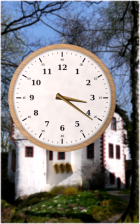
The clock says 3h21
